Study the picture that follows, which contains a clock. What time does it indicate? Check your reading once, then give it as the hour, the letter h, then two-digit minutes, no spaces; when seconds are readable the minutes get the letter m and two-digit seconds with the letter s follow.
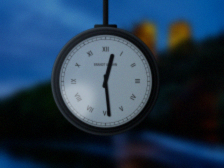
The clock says 12h29
